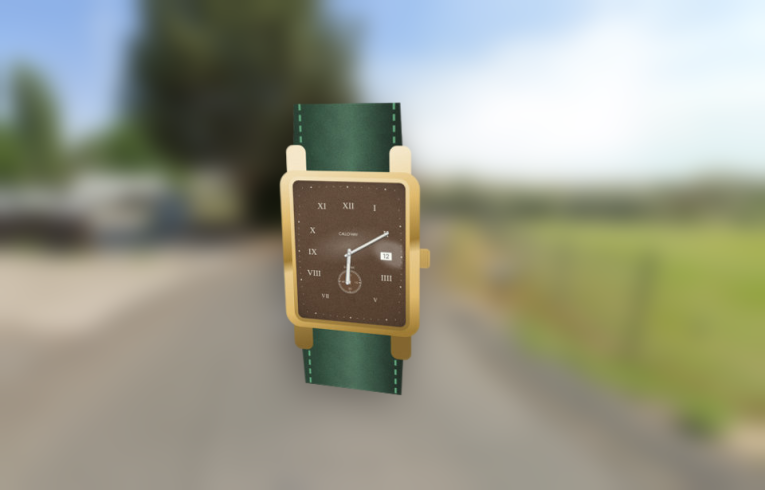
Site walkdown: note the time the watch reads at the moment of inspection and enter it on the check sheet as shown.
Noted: 6:10
